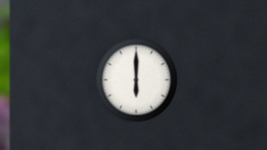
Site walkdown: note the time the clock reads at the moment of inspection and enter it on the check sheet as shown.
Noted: 6:00
